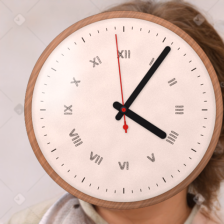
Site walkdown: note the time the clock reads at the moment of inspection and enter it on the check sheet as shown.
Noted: 4:05:59
